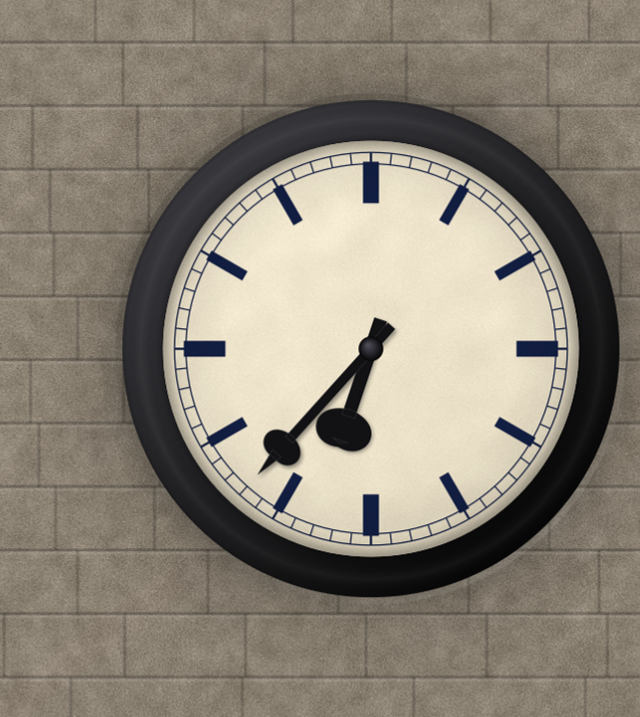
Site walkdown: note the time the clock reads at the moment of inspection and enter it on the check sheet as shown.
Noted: 6:37
